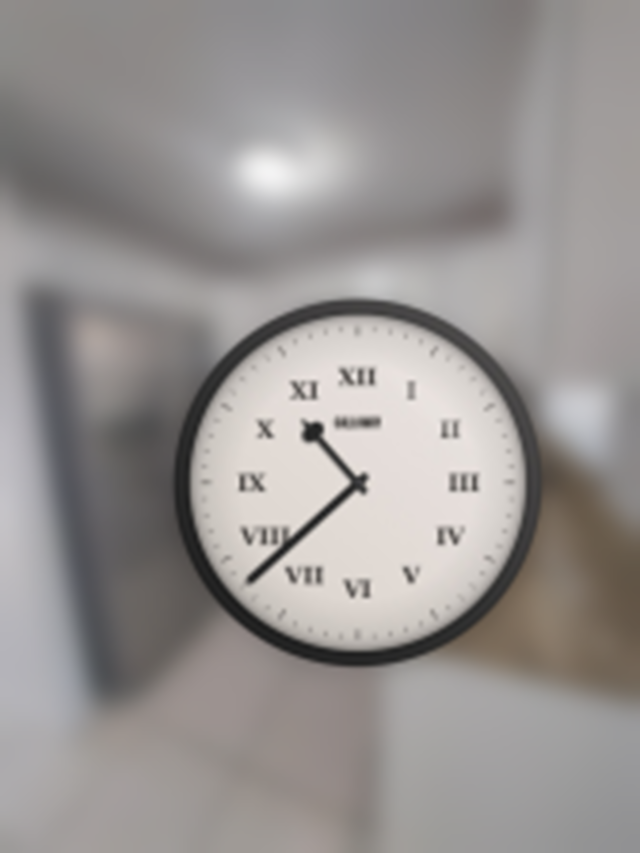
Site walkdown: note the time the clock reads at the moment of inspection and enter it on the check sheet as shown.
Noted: 10:38
